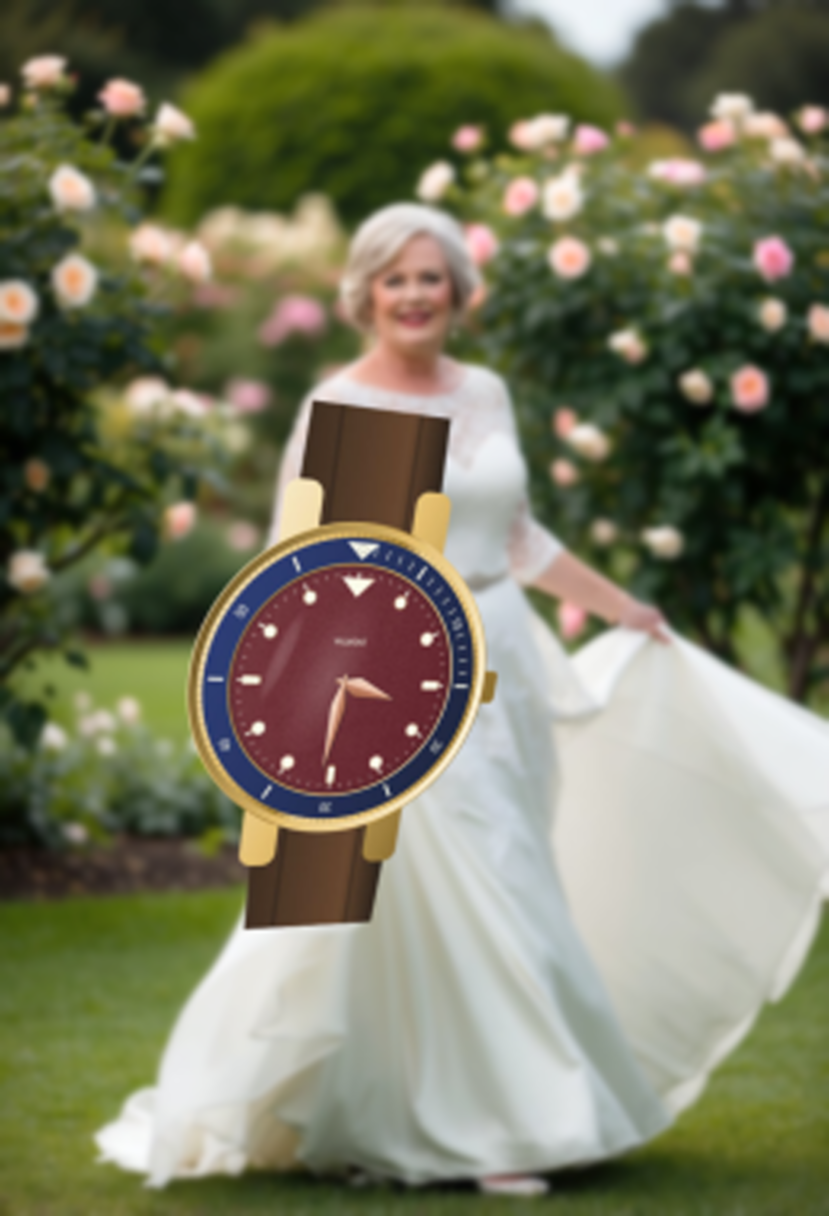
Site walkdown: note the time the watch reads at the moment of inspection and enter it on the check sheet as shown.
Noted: 3:31
